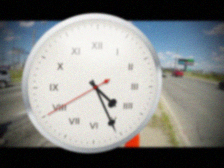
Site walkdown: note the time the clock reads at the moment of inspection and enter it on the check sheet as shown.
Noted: 4:25:40
